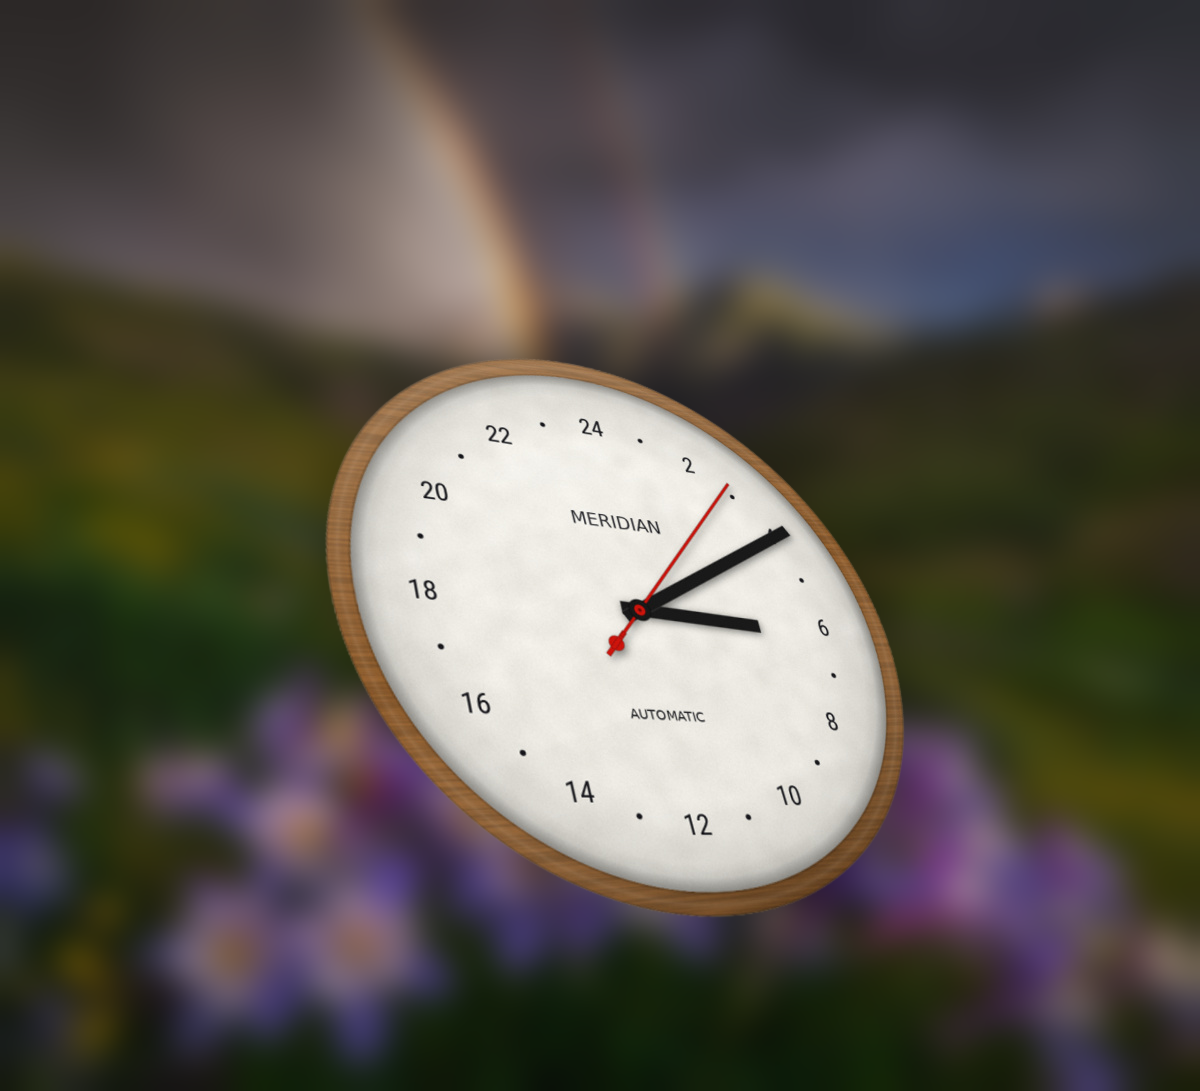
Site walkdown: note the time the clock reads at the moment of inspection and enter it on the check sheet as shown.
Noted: 6:10:07
